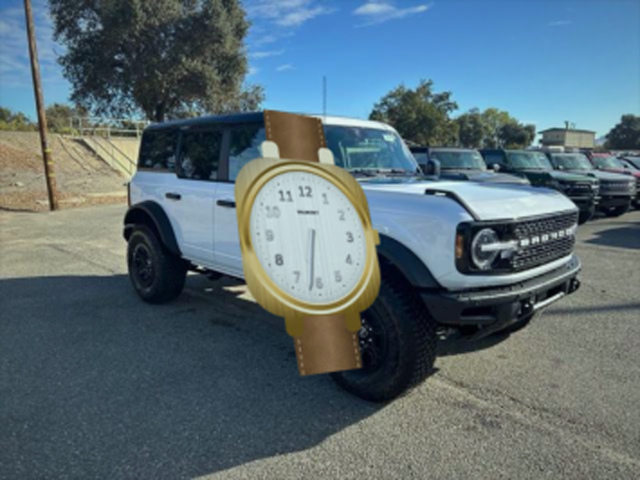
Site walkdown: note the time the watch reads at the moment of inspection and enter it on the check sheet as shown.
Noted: 6:32
